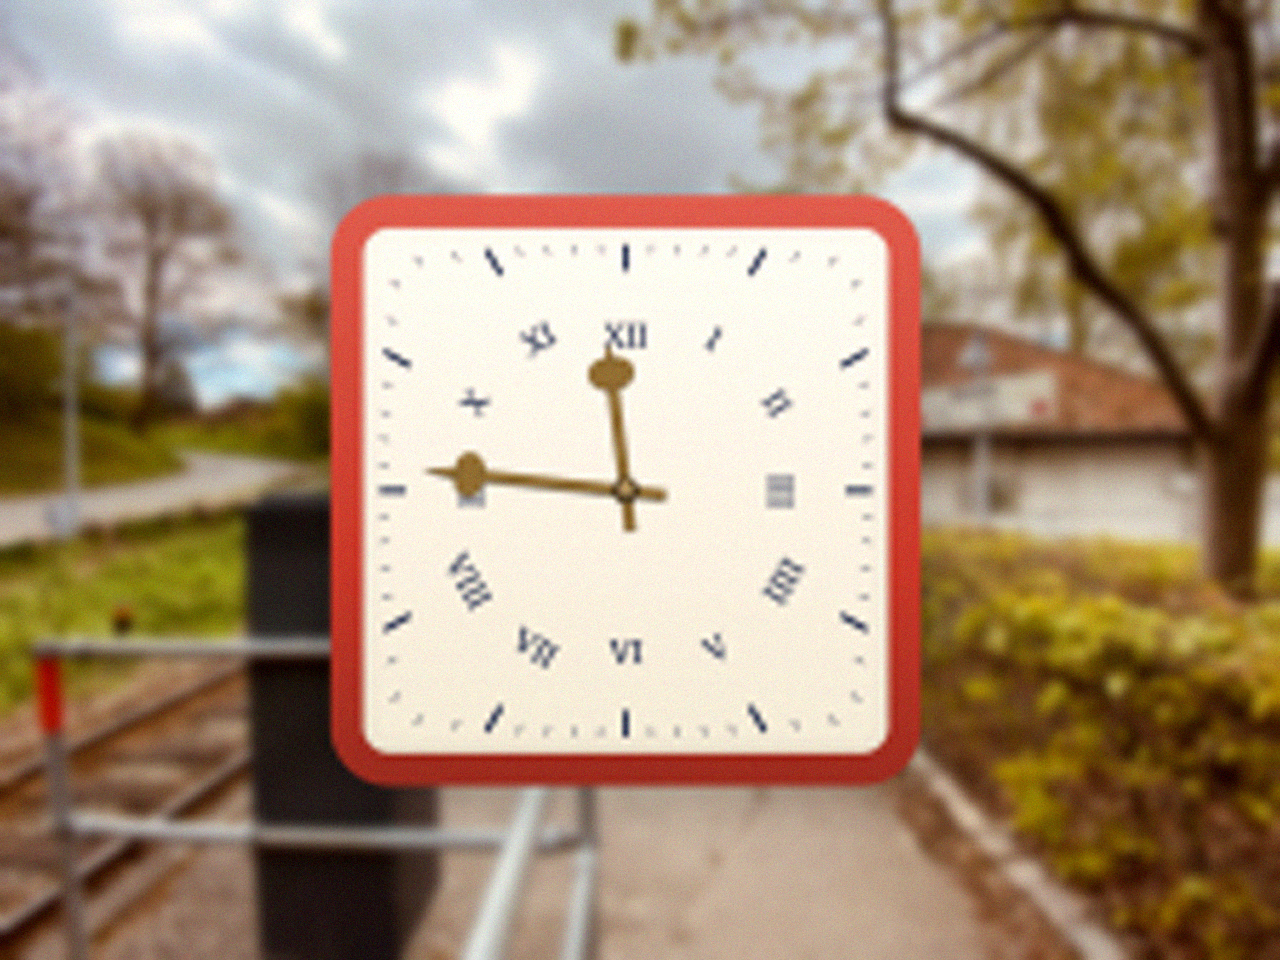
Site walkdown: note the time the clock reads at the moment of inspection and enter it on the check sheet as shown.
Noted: 11:46
